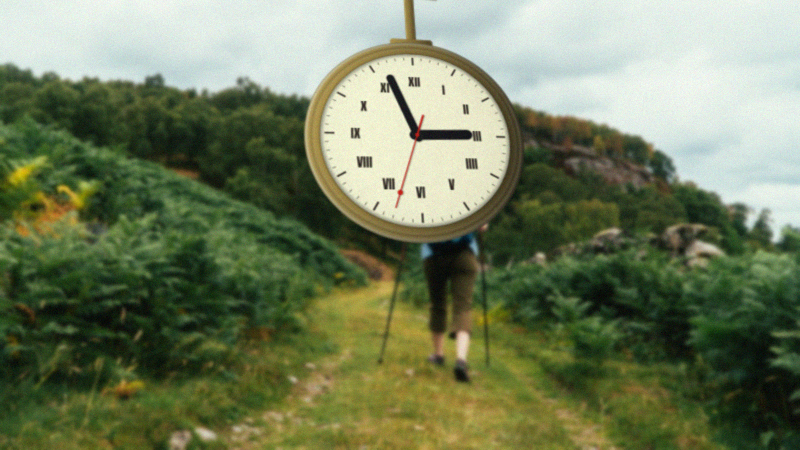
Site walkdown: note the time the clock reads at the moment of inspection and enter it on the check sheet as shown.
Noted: 2:56:33
